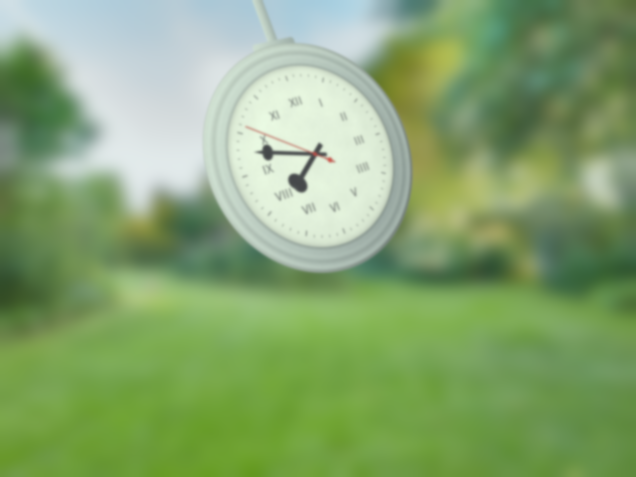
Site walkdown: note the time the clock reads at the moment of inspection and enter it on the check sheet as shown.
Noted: 7:47:51
